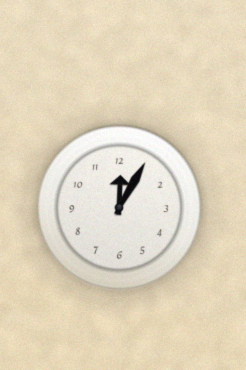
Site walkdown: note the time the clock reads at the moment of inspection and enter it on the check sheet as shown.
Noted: 12:05
